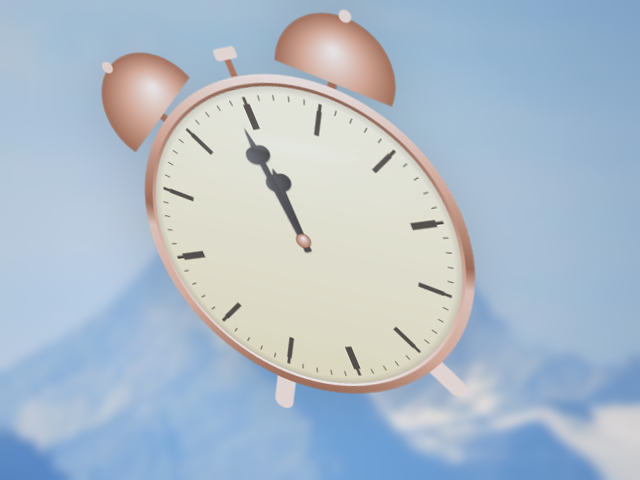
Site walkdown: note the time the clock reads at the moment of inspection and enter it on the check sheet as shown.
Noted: 11:59
